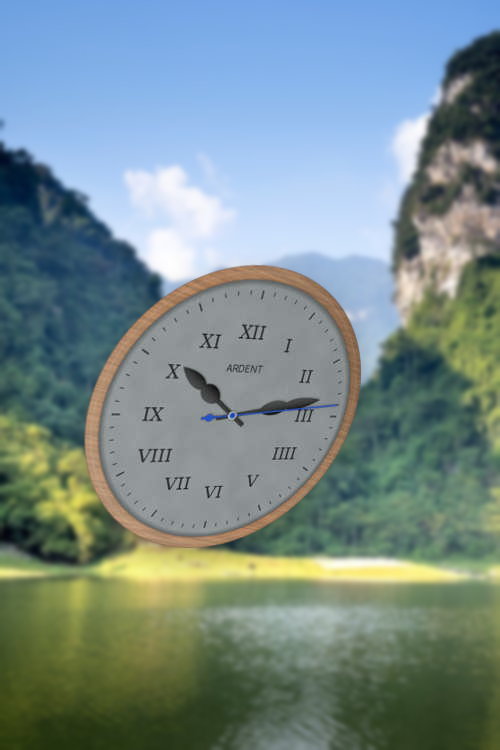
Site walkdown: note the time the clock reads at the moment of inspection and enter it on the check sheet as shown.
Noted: 10:13:14
